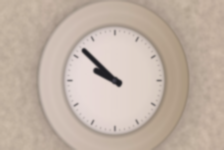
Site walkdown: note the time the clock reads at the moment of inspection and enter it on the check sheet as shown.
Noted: 9:52
